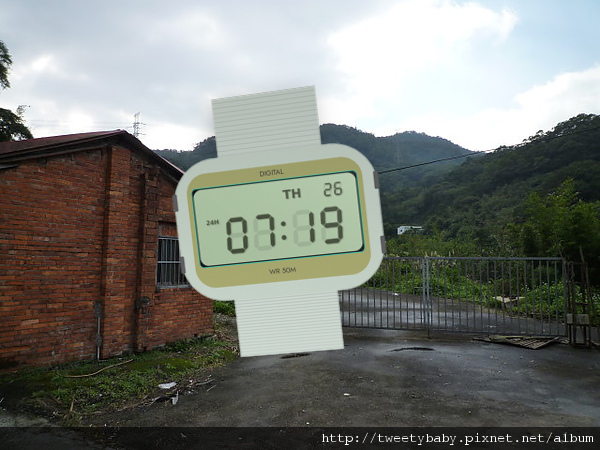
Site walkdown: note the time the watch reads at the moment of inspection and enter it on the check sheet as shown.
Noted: 7:19
